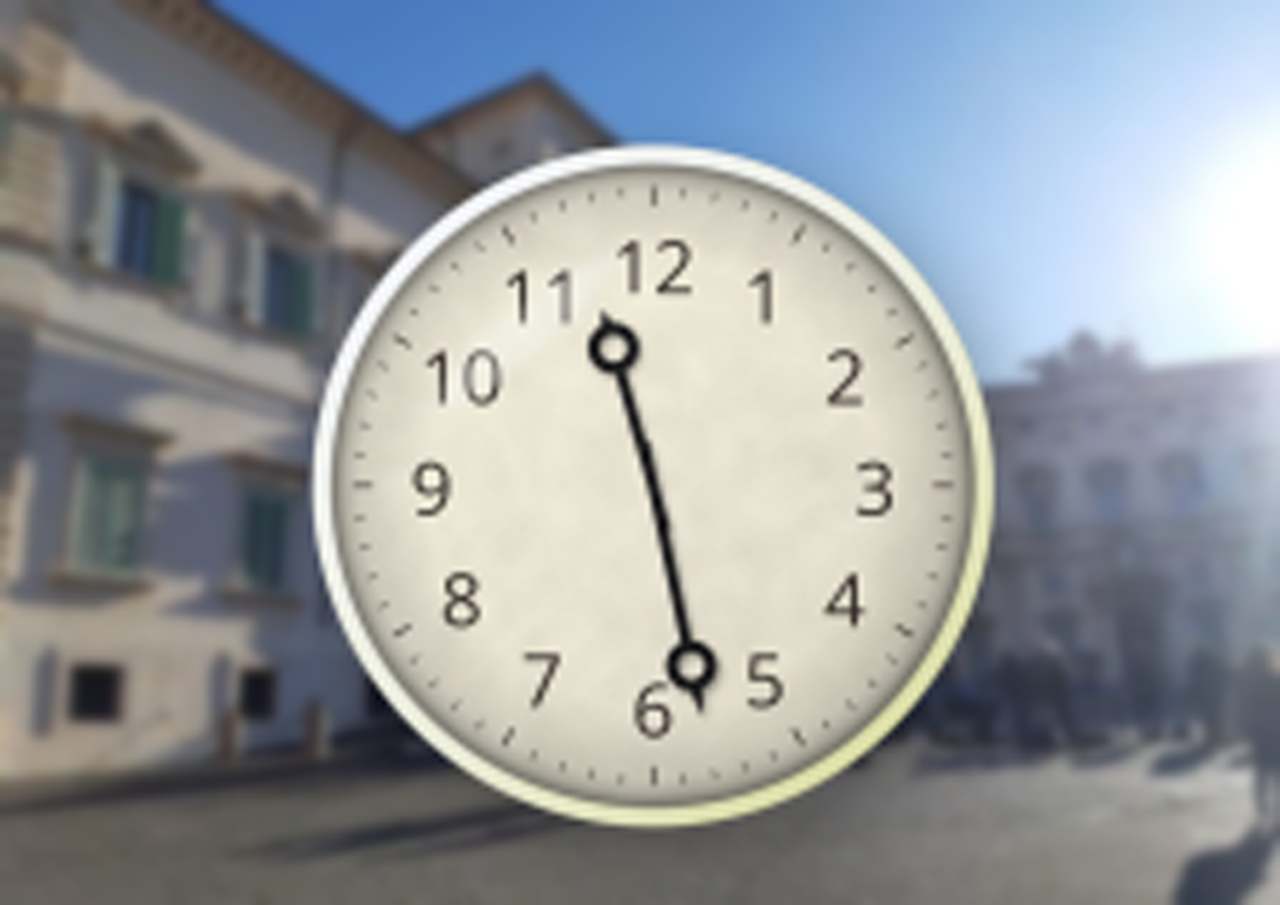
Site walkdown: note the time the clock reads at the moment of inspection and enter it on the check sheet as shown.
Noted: 11:28
